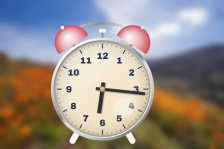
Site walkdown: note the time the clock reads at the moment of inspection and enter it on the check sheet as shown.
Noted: 6:16
